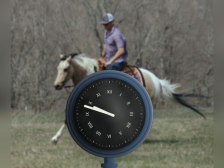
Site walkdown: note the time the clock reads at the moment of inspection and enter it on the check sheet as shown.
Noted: 9:48
